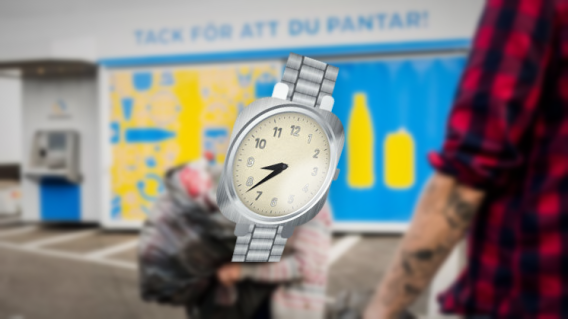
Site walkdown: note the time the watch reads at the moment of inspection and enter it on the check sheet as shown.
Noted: 8:38
